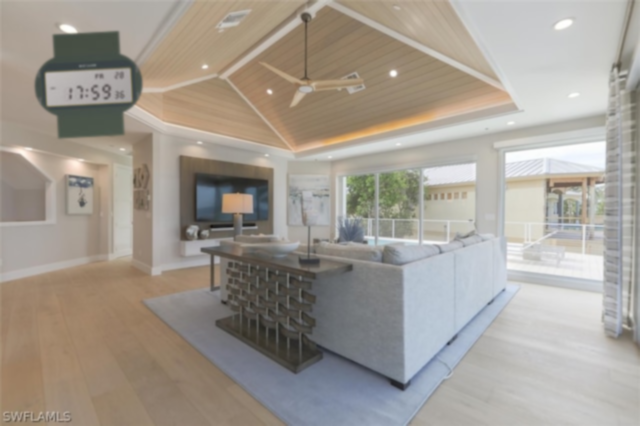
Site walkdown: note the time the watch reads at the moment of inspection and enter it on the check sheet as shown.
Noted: 17:59
